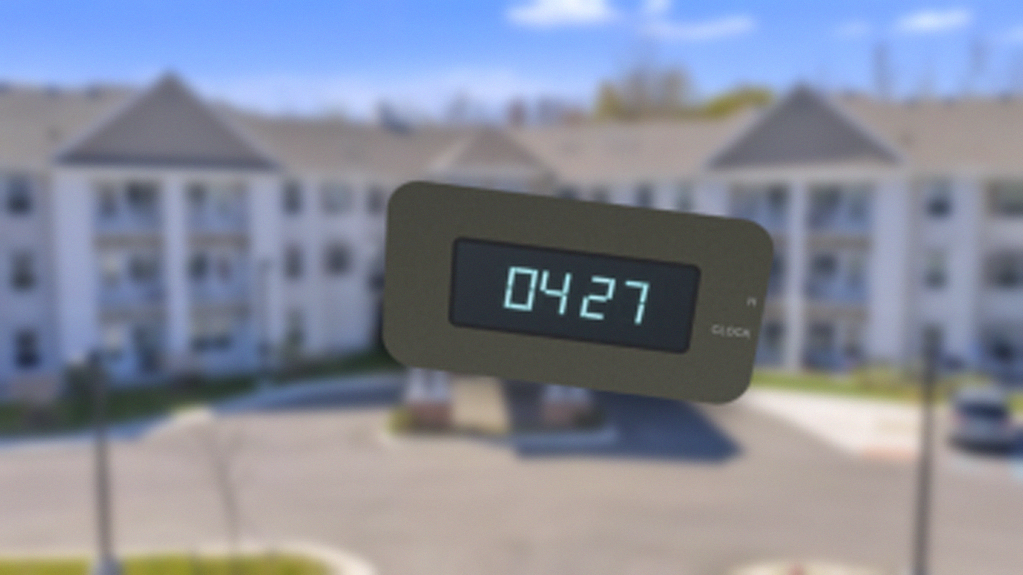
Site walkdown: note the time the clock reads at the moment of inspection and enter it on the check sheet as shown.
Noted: 4:27
